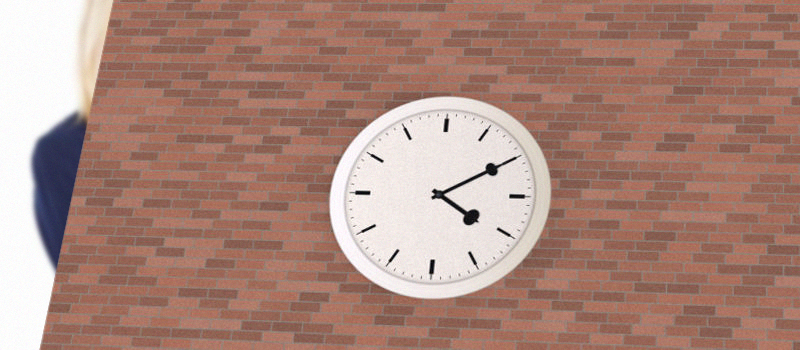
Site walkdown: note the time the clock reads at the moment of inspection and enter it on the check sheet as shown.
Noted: 4:10
